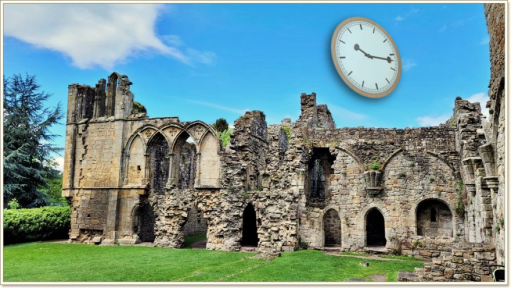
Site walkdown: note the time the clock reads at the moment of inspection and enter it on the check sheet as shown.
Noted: 10:17
